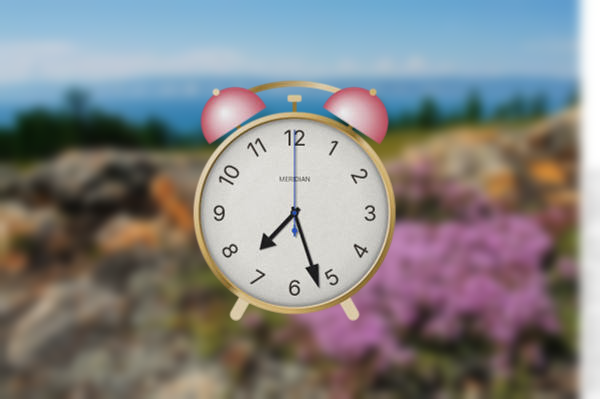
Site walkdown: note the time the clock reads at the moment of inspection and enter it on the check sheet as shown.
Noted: 7:27:00
